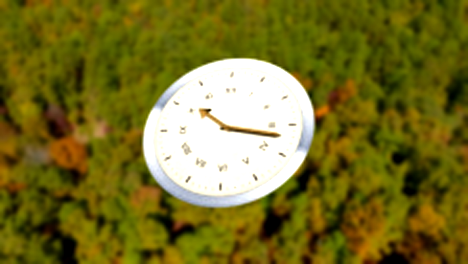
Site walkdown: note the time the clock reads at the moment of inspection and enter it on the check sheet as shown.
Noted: 10:17
